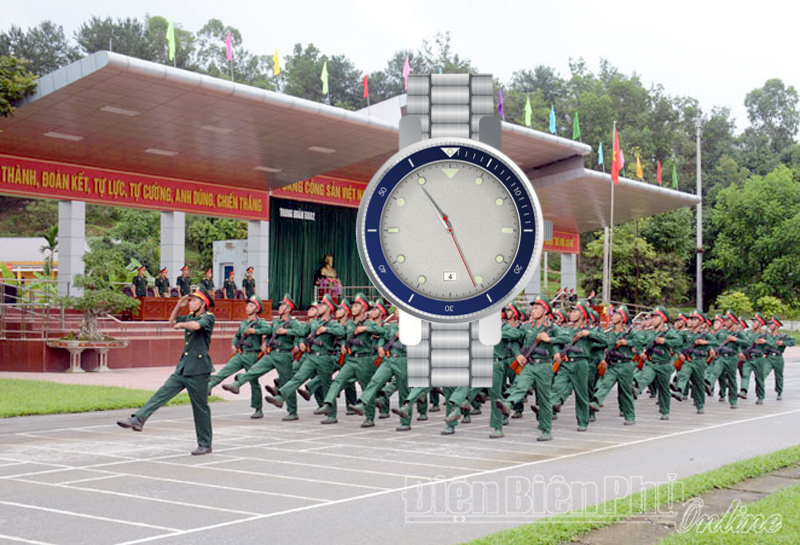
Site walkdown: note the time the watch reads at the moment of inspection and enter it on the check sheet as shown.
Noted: 10:54:26
